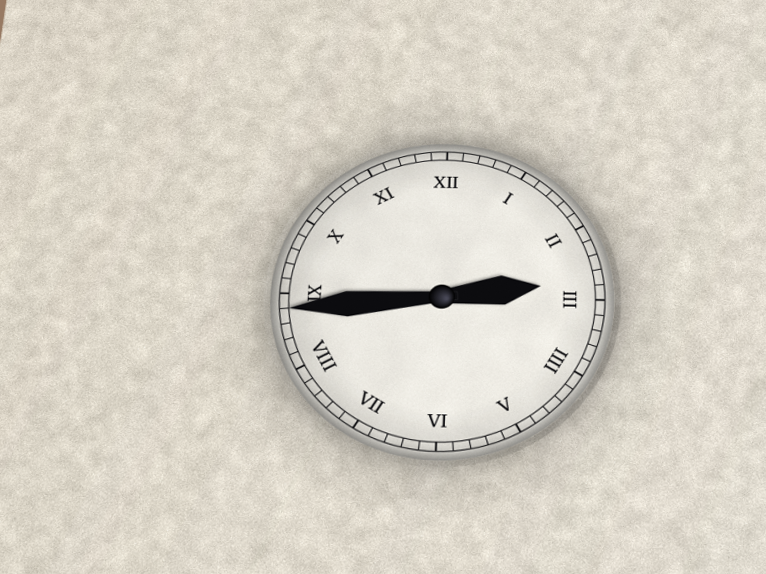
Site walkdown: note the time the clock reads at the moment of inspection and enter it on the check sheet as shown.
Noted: 2:44
